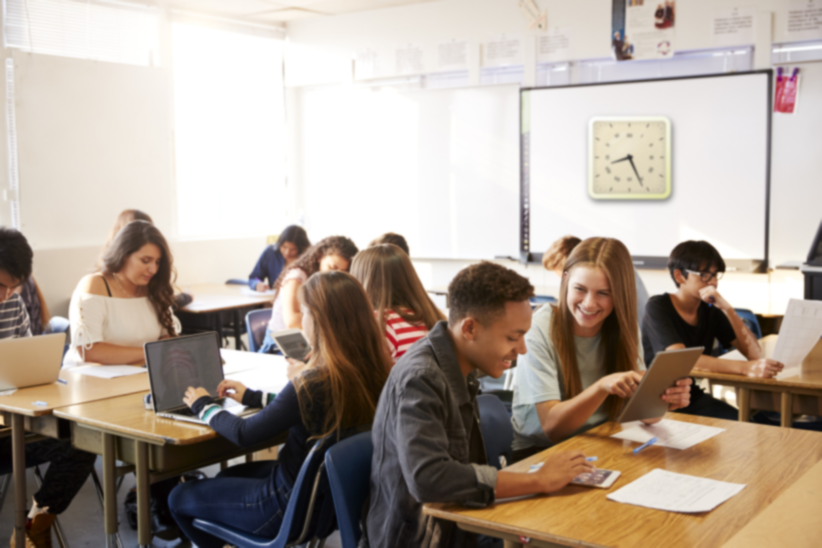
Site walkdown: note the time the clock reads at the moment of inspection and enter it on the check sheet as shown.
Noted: 8:26
